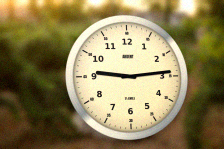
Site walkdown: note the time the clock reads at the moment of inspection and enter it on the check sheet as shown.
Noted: 9:14
